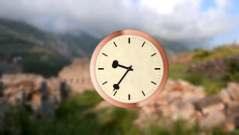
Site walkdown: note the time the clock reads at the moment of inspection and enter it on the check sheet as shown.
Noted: 9:36
